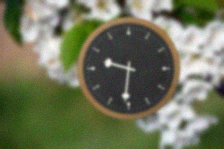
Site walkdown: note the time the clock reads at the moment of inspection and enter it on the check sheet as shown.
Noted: 9:31
